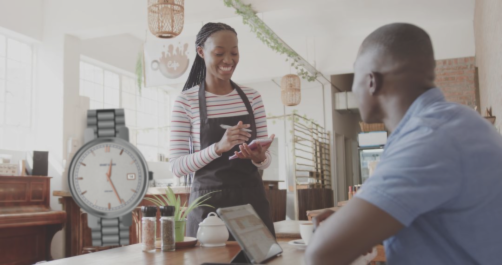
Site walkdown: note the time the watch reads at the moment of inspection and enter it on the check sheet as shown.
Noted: 12:26
